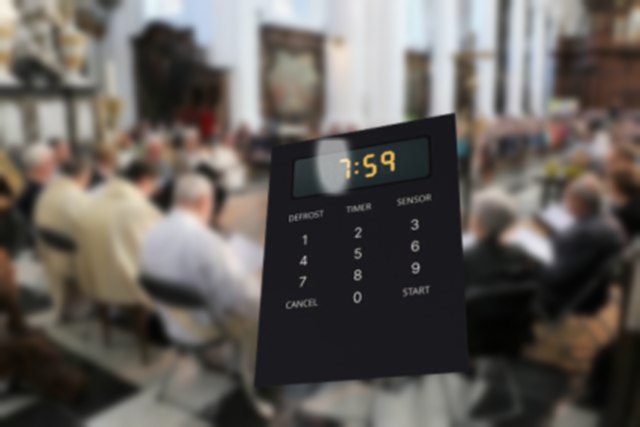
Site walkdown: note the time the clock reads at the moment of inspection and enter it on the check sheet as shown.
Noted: 7:59
